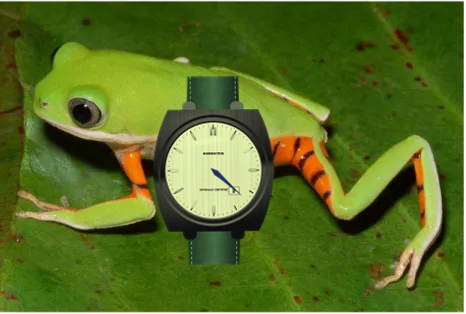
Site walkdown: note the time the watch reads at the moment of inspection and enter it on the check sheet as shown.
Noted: 4:22
